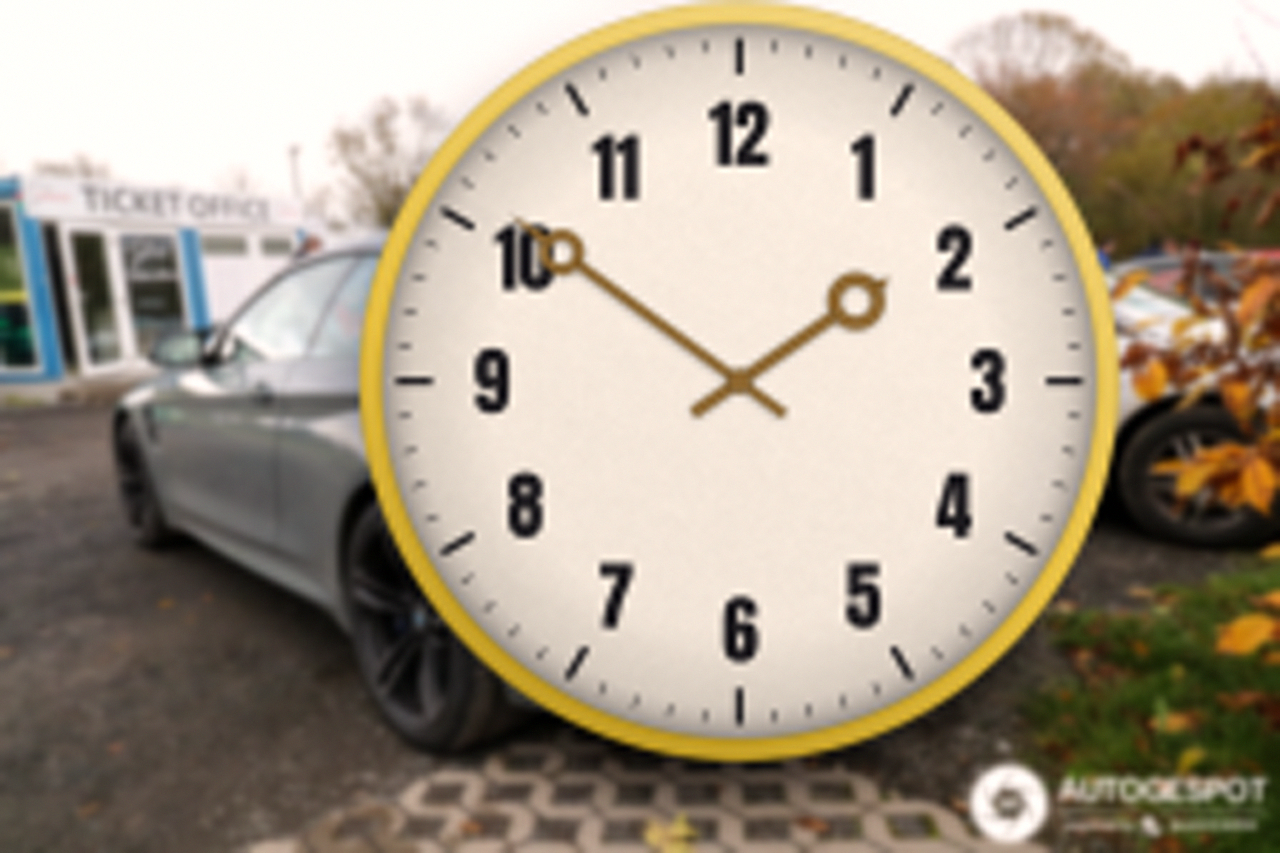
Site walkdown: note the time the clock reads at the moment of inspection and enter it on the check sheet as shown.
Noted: 1:51
